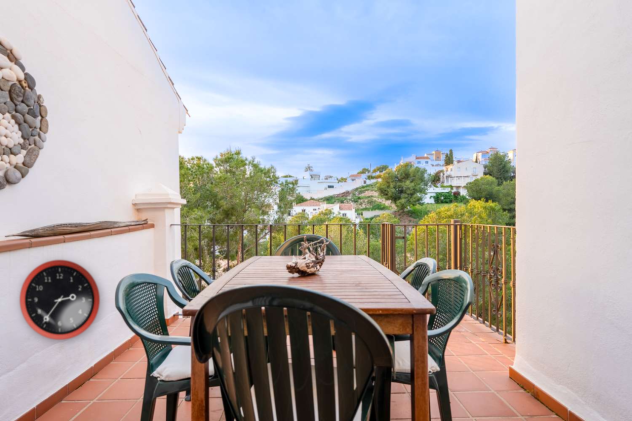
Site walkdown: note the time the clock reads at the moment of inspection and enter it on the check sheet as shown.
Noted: 2:36
